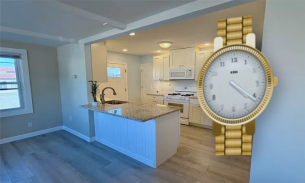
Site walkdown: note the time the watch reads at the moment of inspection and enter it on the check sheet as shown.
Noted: 4:21
